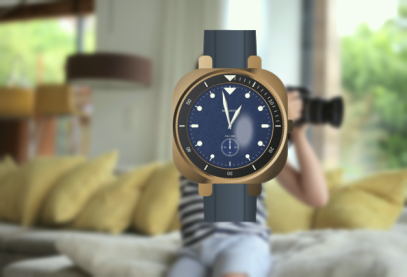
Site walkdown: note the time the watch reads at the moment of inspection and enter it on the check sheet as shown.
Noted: 12:58
